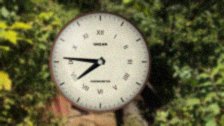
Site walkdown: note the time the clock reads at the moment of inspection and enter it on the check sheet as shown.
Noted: 7:46
